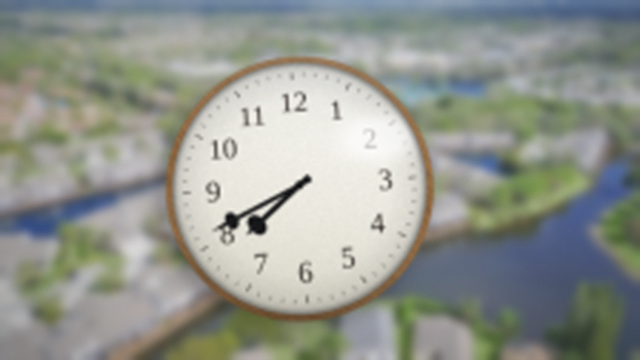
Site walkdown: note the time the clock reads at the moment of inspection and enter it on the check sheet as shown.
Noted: 7:41
